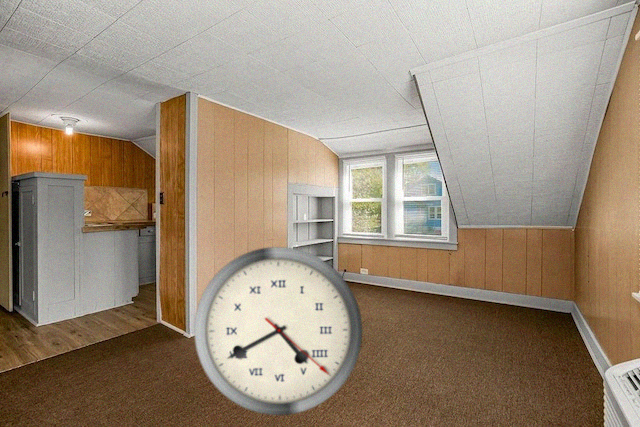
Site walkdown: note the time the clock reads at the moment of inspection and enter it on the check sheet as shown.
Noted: 4:40:22
